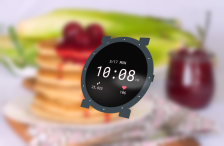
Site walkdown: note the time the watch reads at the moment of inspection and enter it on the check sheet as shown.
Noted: 10:08
